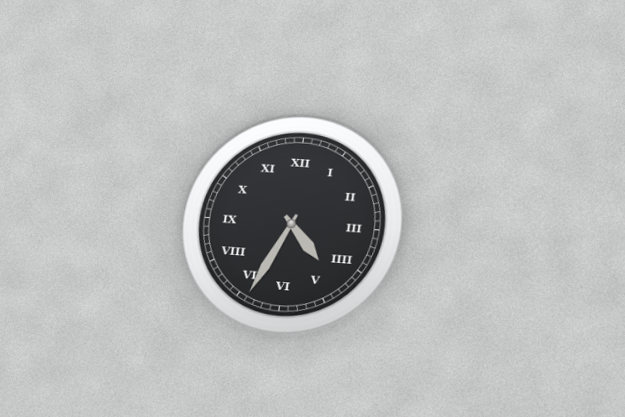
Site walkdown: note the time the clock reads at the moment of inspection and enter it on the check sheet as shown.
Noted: 4:34
